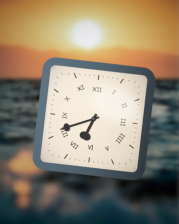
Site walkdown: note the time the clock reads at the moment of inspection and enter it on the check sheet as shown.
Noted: 6:41
